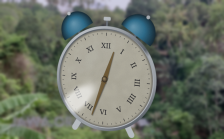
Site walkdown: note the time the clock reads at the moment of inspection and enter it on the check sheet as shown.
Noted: 12:33
